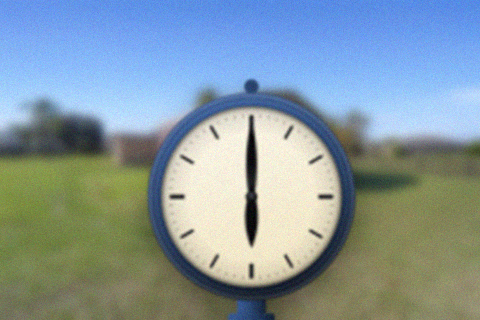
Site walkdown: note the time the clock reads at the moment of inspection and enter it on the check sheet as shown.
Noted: 6:00
